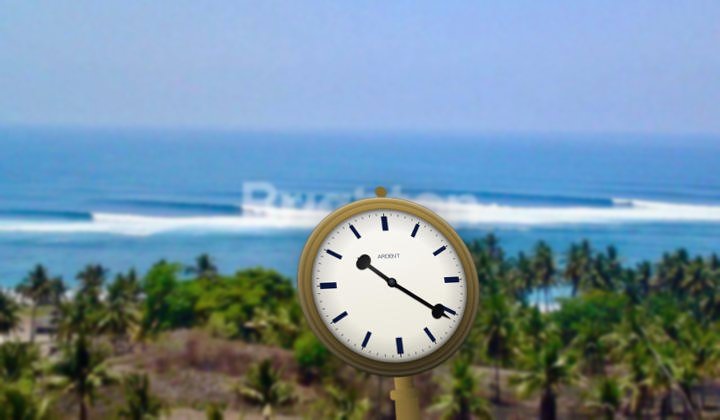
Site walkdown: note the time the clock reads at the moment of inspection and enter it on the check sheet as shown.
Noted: 10:21
